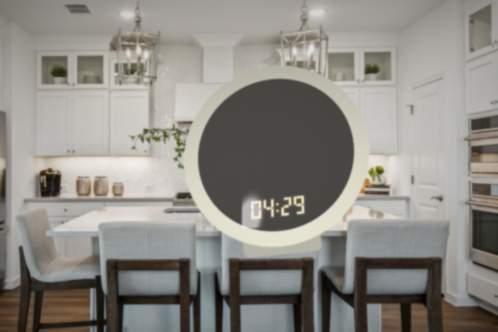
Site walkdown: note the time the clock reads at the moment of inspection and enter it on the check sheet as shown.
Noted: 4:29
